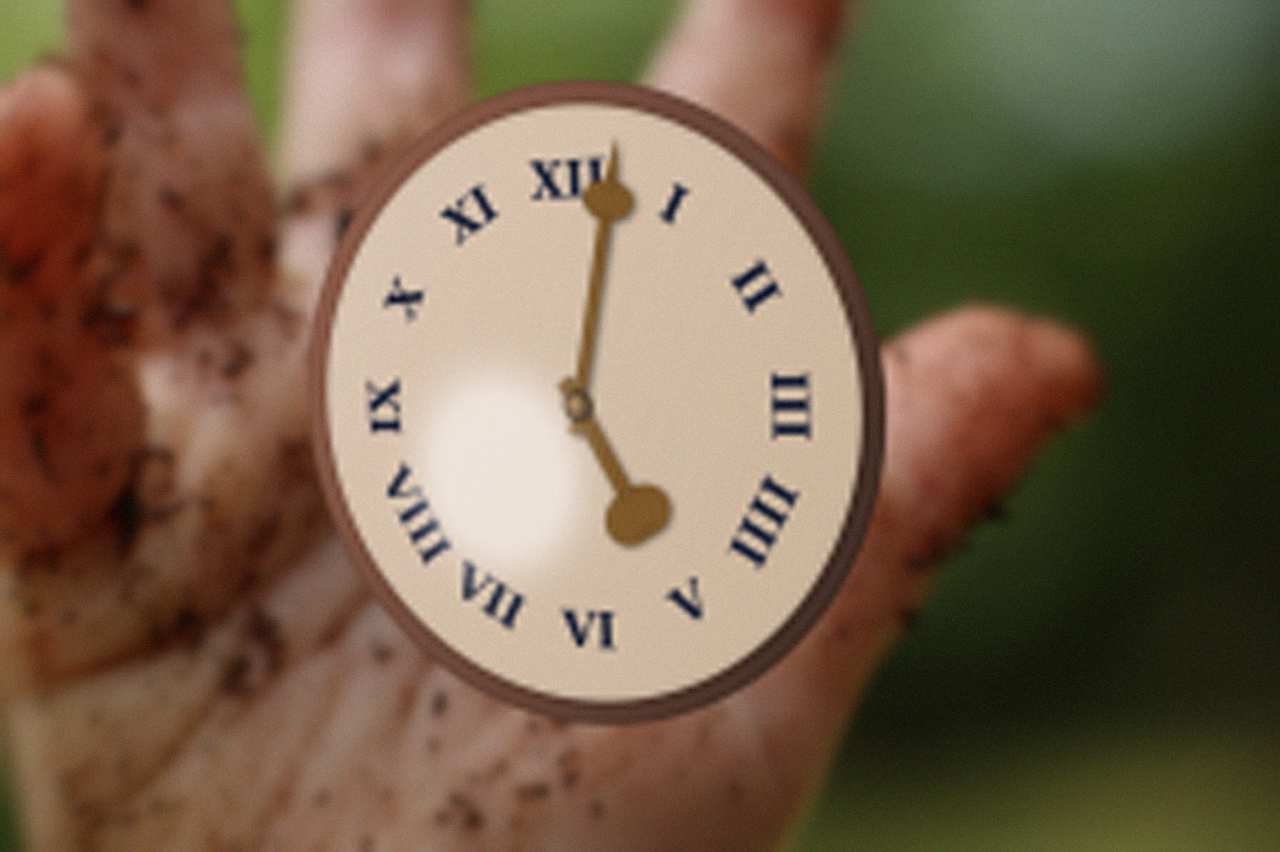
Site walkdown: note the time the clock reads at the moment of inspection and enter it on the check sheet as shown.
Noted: 5:02
